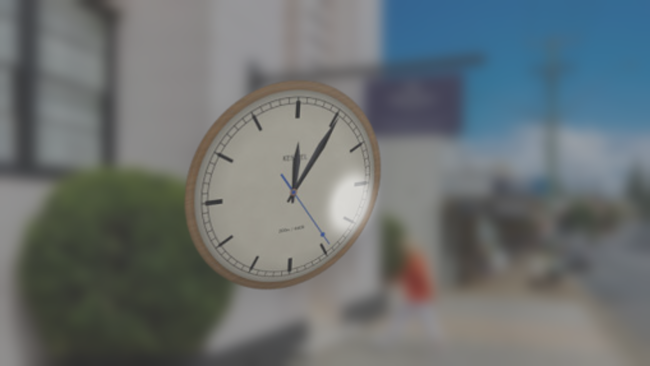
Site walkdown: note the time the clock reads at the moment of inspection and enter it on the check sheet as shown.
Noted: 12:05:24
